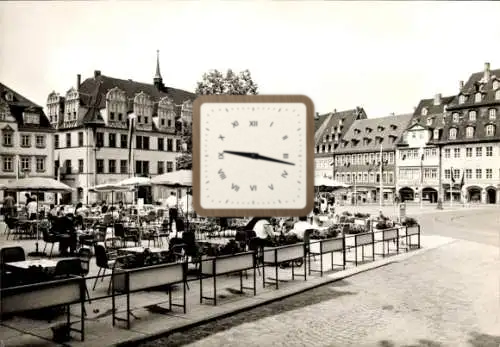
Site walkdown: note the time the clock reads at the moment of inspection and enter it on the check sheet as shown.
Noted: 9:17
